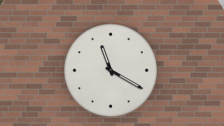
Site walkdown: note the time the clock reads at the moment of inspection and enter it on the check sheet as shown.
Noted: 11:20
